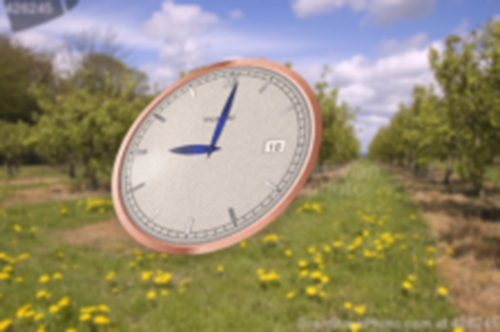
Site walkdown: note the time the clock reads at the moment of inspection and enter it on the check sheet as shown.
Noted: 9:01
